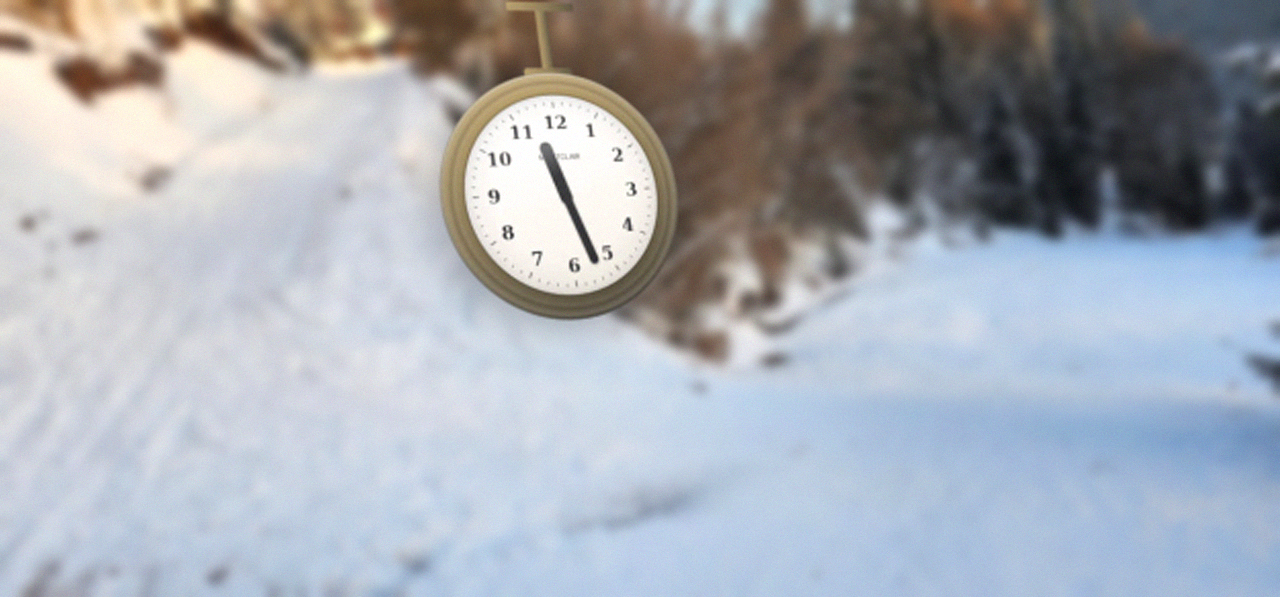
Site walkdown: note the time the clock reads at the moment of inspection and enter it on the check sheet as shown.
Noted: 11:27
